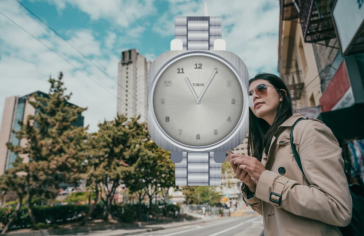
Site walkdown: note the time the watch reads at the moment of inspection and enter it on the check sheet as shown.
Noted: 11:05
